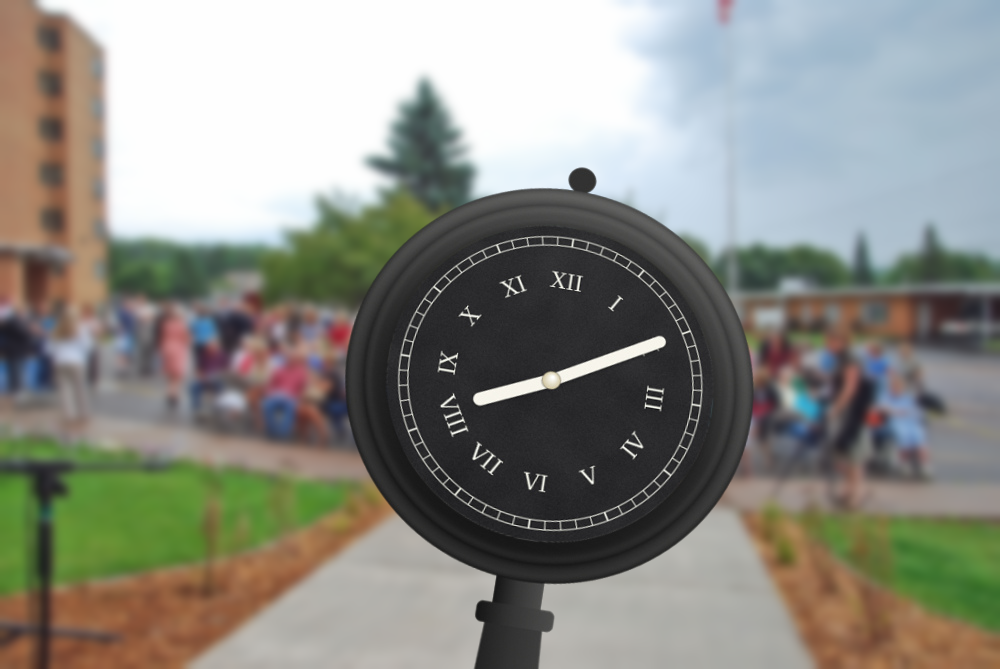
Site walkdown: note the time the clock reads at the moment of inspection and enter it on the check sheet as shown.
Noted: 8:10
